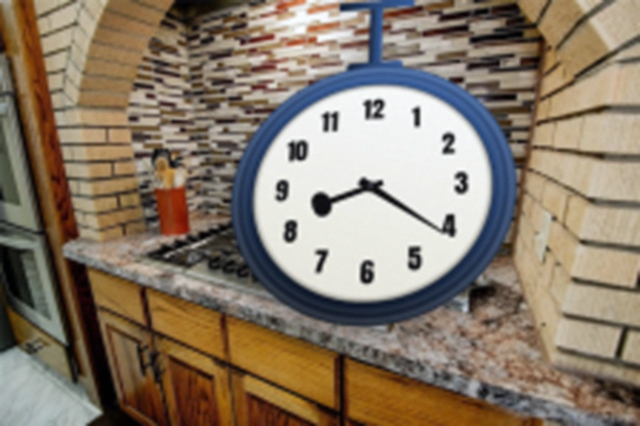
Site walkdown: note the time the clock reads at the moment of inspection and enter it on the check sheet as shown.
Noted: 8:21
